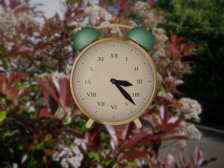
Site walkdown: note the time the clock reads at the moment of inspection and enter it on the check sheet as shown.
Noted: 3:23
